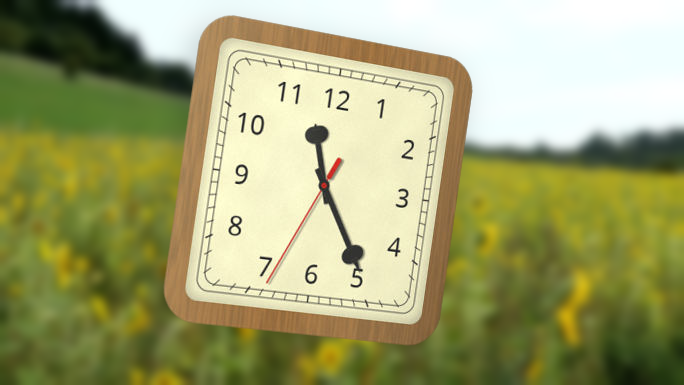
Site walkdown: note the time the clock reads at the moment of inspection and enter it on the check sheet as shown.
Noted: 11:24:34
